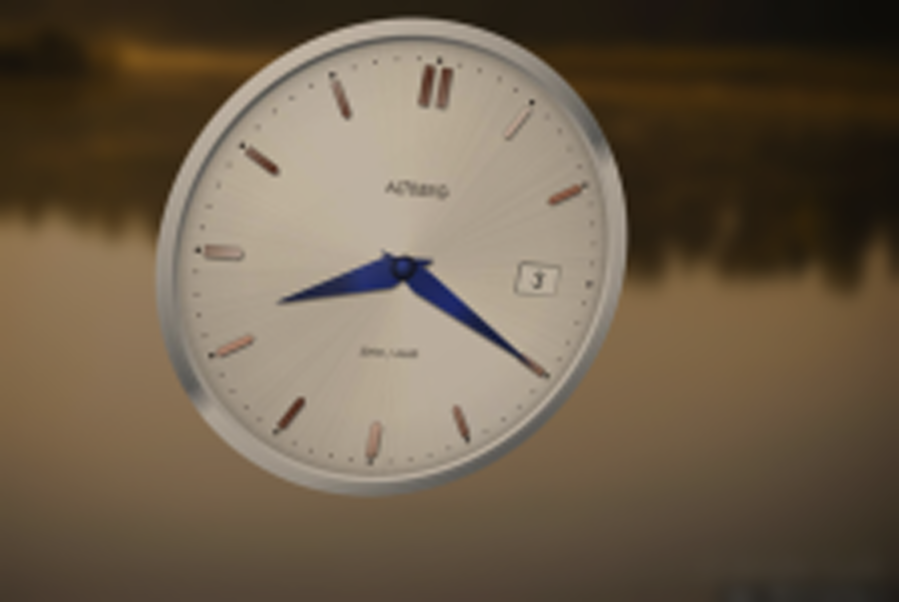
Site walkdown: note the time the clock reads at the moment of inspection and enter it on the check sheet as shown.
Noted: 8:20
